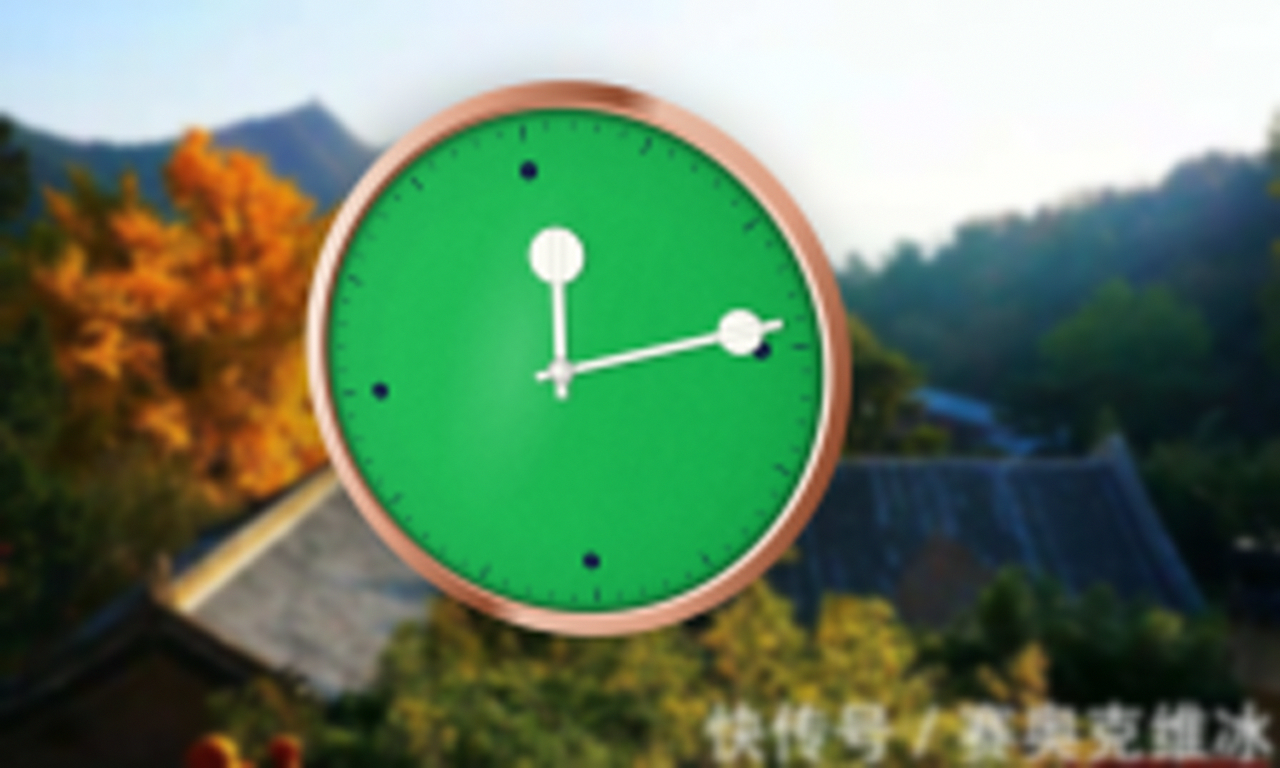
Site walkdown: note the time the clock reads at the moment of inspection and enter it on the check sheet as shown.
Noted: 12:14
